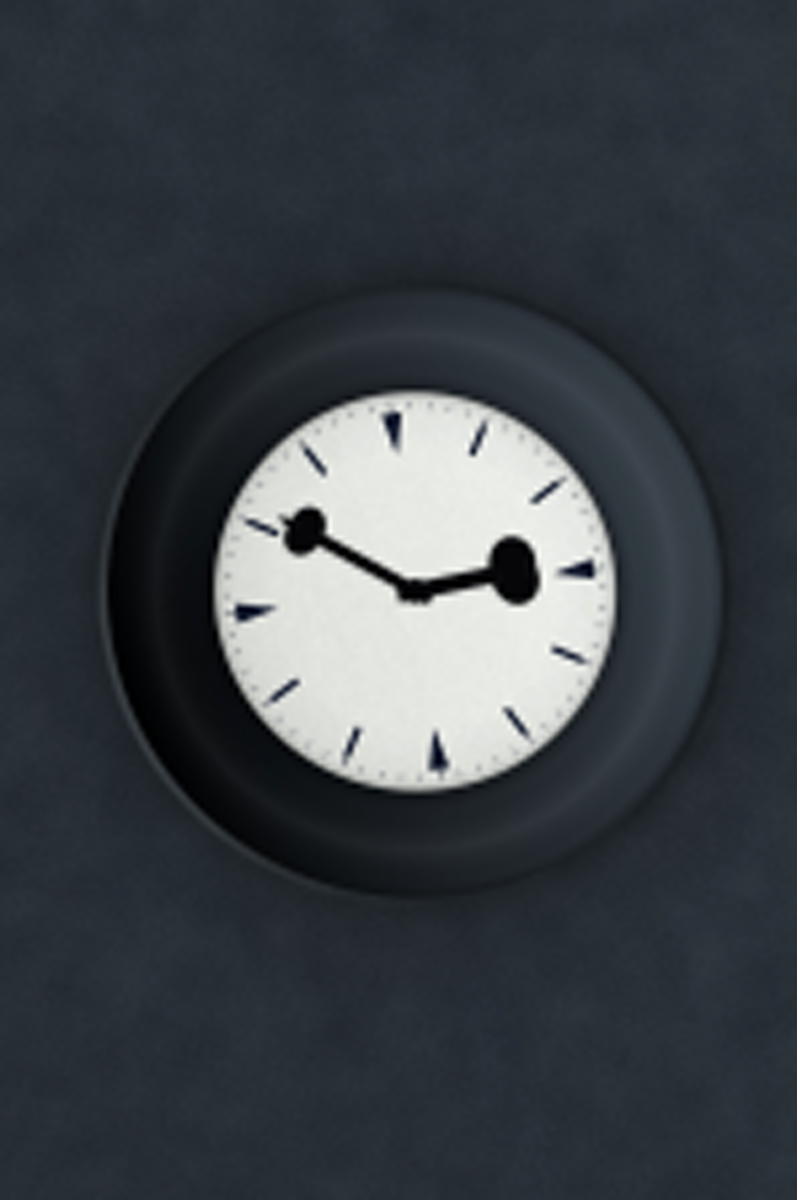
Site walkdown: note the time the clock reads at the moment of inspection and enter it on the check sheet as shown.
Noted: 2:51
